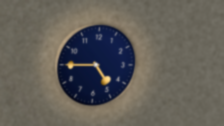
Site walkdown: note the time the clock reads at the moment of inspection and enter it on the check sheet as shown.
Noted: 4:45
